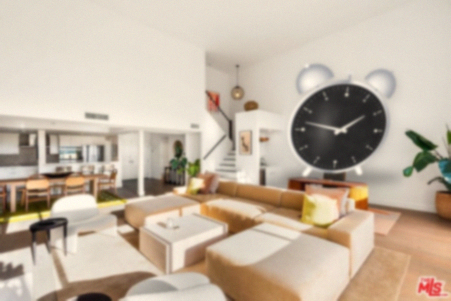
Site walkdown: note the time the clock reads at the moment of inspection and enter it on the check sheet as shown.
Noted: 1:47
